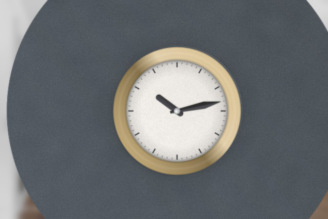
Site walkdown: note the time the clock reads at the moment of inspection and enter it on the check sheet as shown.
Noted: 10:13
